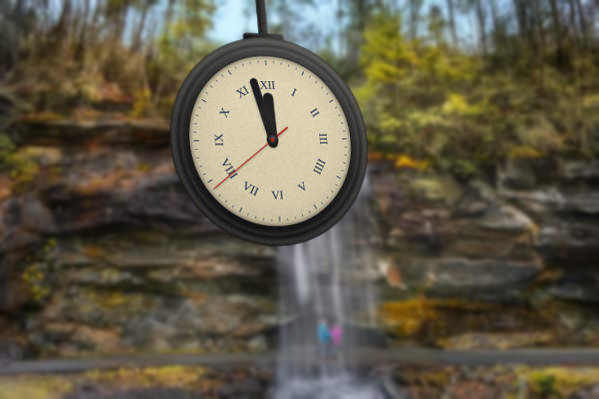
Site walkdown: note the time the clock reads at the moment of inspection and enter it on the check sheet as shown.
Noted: 11:57:39
